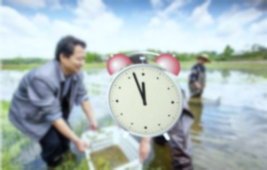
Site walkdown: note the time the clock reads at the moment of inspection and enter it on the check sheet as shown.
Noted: 11:57
